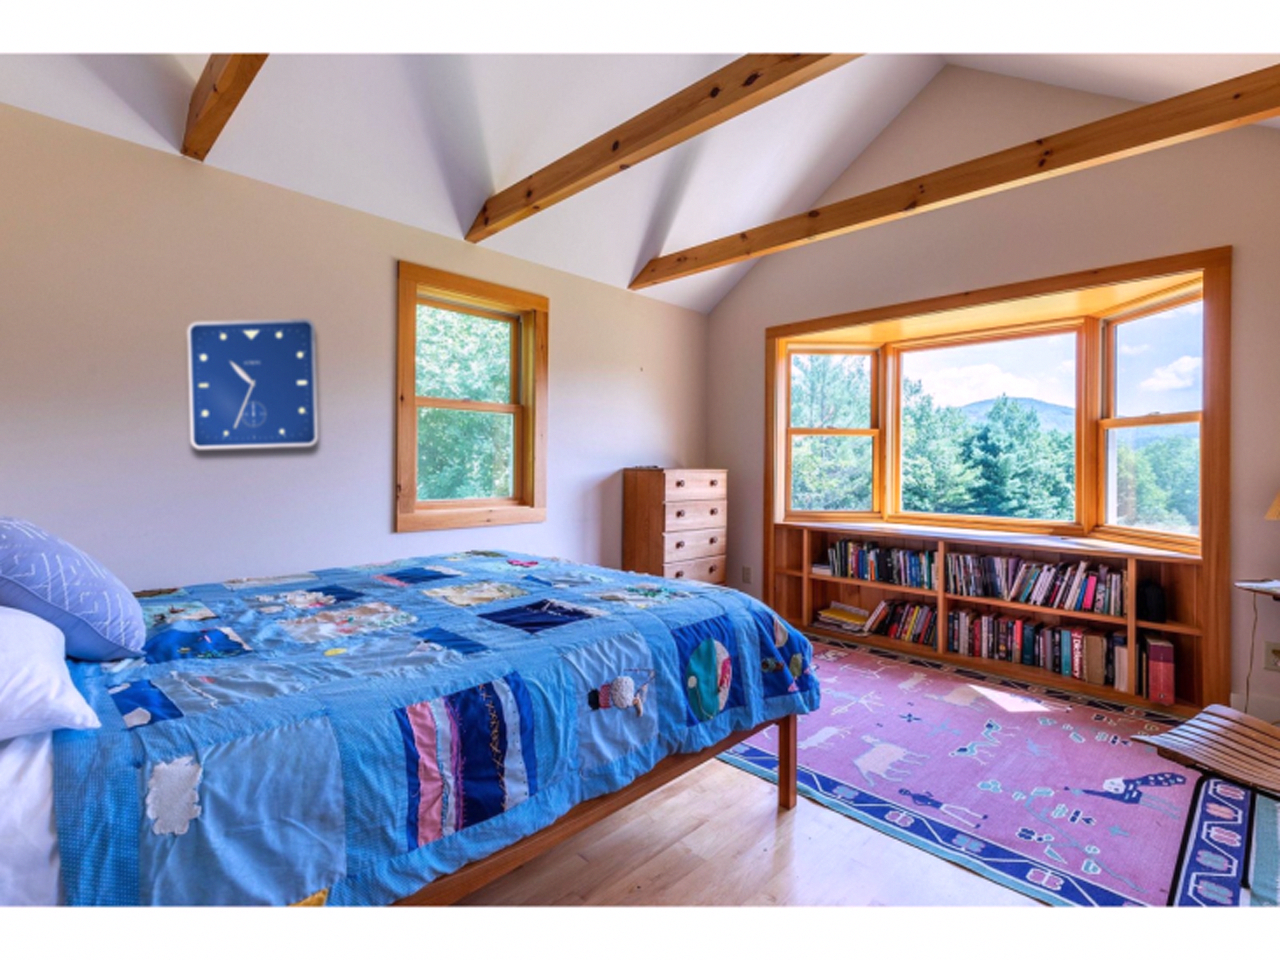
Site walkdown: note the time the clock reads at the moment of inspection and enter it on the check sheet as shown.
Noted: 10:34
